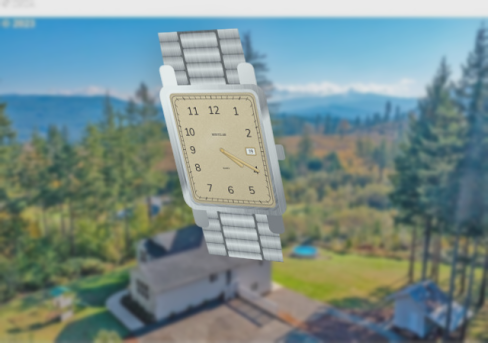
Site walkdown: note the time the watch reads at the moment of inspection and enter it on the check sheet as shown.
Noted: 4:20
